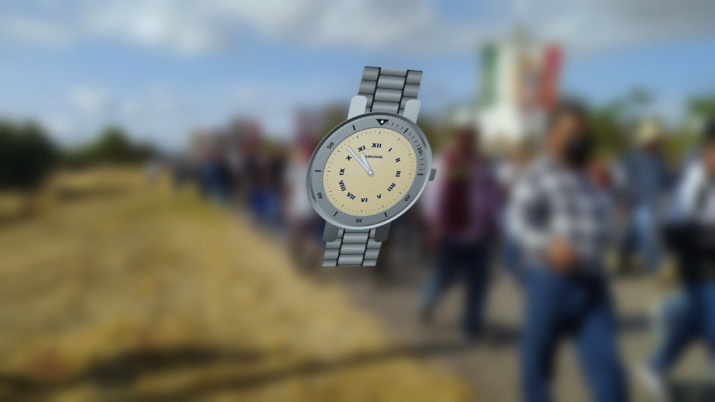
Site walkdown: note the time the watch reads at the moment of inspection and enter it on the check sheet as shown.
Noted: 10:52
